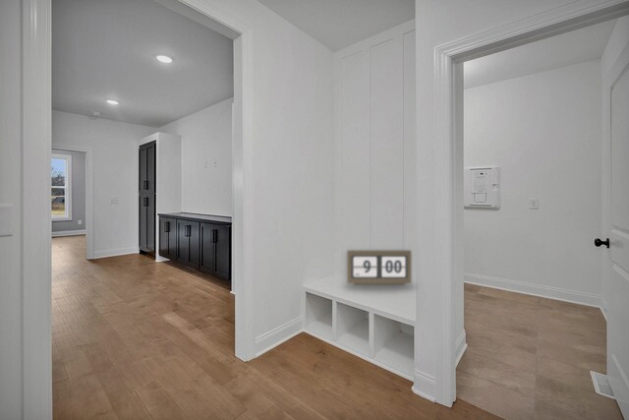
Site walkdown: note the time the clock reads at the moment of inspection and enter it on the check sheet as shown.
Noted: 9:00
